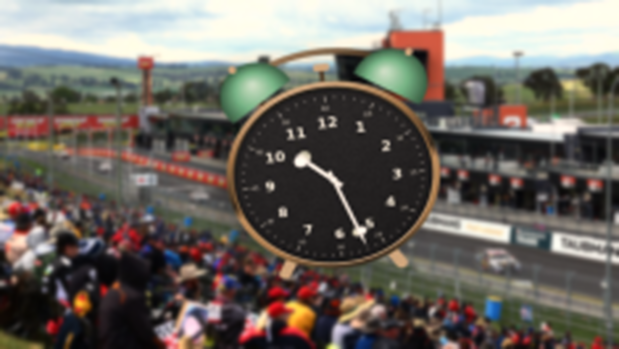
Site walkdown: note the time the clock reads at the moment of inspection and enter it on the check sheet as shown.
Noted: 10:27
